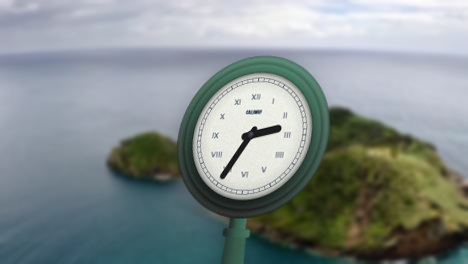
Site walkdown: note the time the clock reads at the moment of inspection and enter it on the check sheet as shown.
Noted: 2:35
